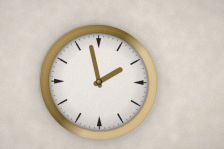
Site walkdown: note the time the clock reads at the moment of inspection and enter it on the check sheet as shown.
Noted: 1:58
